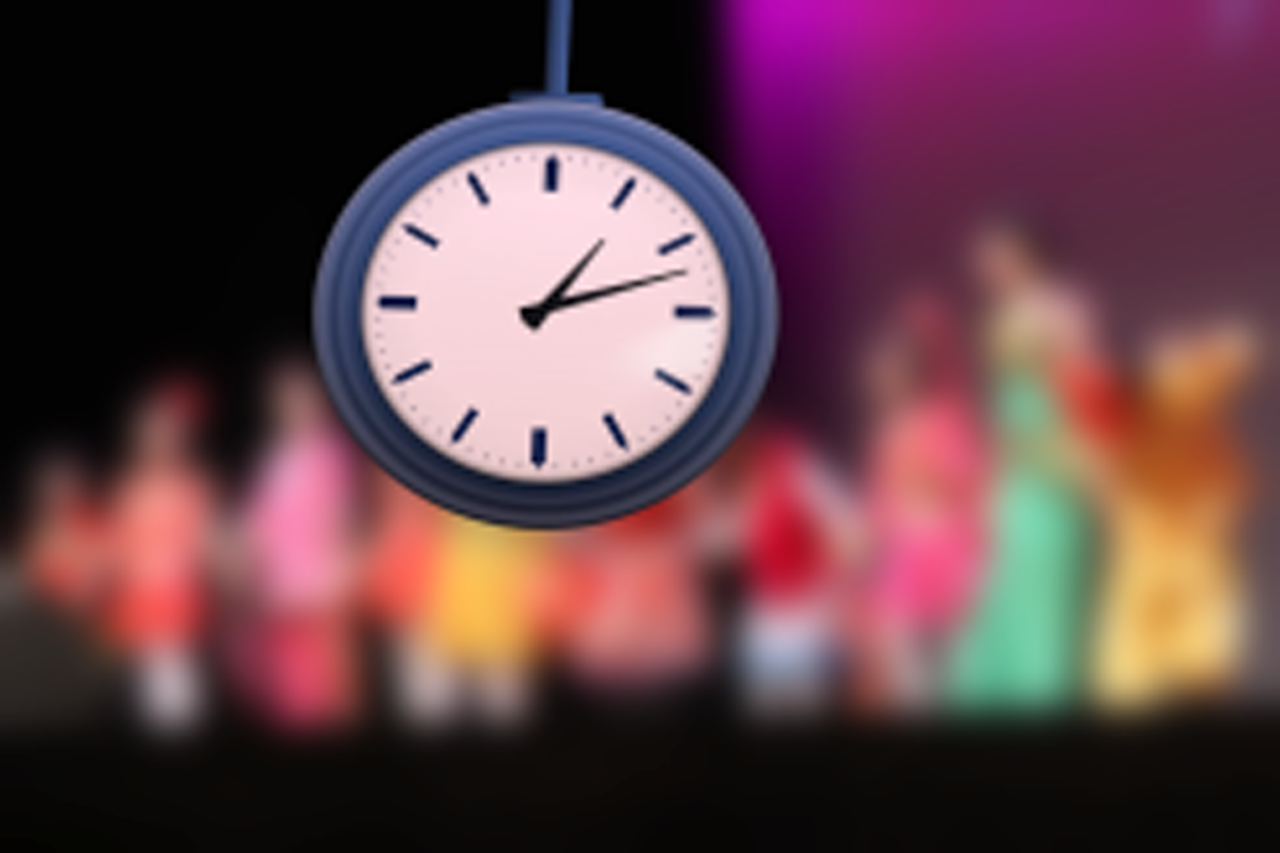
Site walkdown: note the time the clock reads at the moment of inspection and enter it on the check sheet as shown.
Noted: 1:12
